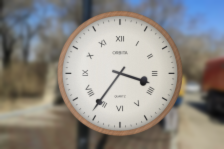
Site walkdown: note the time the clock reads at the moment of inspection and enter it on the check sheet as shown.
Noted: 3:36
